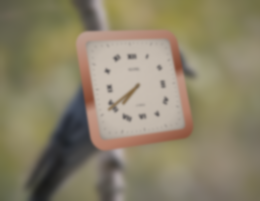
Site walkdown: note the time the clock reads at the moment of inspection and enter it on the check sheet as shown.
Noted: 7:40
